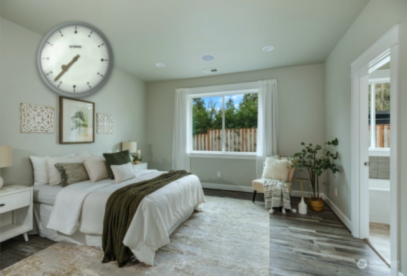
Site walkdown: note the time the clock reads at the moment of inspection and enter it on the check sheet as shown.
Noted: 7:37
